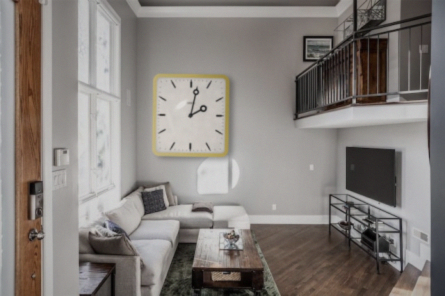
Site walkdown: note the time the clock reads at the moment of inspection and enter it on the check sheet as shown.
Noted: 2:02
